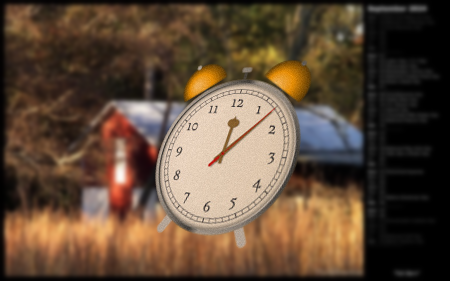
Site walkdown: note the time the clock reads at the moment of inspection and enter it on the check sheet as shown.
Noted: 12:07:07
